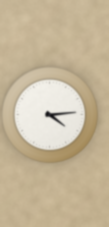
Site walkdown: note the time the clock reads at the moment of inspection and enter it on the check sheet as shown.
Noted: 4:14
